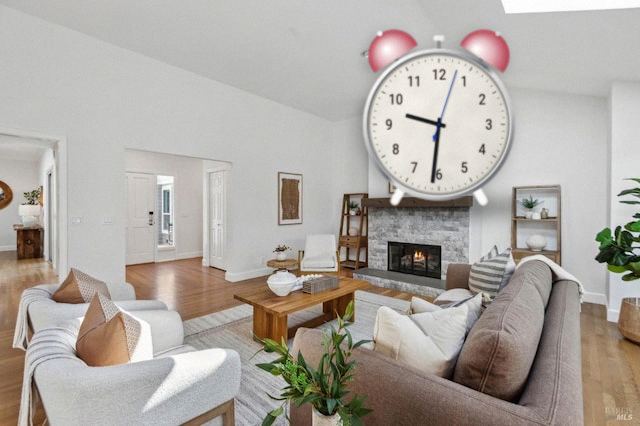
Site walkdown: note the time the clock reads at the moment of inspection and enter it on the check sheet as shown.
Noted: 9:31:03
